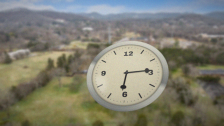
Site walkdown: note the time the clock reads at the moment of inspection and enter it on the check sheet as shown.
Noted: 6:14
